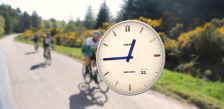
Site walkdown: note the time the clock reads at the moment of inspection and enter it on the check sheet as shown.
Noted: 12:45
